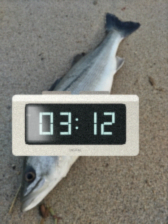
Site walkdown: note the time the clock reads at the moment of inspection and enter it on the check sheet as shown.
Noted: 3:12
